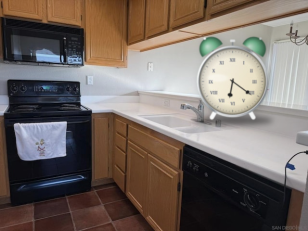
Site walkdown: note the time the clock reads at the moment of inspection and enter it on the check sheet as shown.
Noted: 6:21
